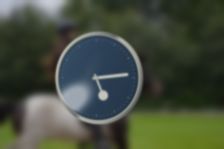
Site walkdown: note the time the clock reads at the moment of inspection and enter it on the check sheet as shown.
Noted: 5:14
